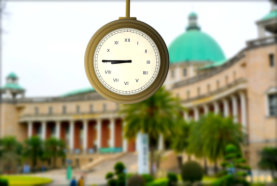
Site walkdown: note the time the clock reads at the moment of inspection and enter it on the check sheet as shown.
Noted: 8:45
